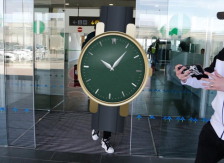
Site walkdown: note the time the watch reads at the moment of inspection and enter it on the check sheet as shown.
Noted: 10:06
